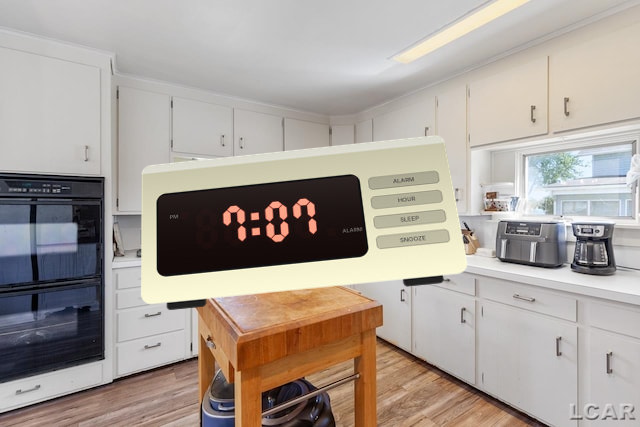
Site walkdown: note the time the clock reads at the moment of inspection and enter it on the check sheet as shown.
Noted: 7:07
